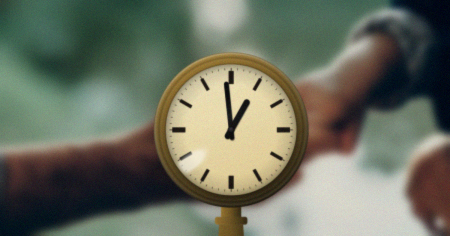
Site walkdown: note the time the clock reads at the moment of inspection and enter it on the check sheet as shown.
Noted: 12:59
